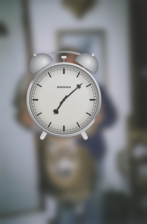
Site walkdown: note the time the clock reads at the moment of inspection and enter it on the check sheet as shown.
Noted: 7:08
